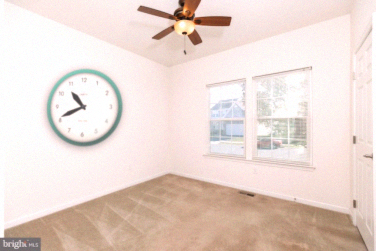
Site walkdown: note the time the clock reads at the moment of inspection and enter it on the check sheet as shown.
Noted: 10:41
